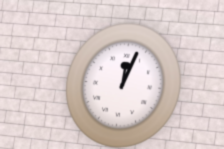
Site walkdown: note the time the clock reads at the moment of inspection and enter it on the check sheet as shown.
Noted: 12:03
